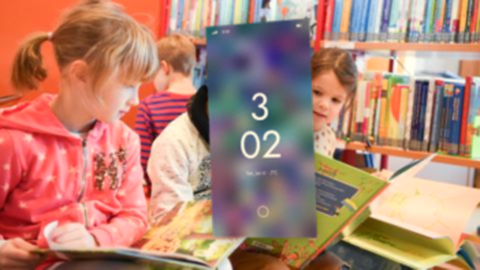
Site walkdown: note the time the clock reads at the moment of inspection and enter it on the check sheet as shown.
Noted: 3:02
